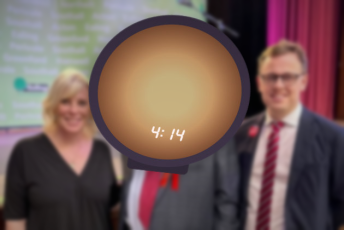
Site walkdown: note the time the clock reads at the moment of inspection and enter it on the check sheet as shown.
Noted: 4:14
